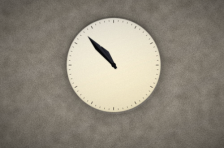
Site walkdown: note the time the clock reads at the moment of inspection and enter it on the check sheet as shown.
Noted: 10:53
